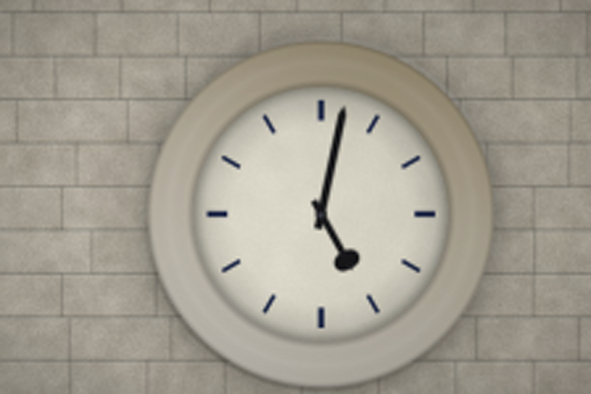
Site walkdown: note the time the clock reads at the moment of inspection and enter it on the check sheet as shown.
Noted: 5:02
